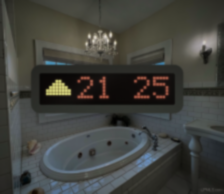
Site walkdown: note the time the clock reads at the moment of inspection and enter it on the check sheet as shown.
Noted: 21:25
